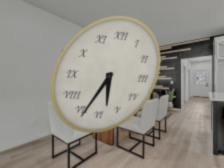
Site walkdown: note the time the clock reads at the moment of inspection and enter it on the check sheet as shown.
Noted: 5:34
